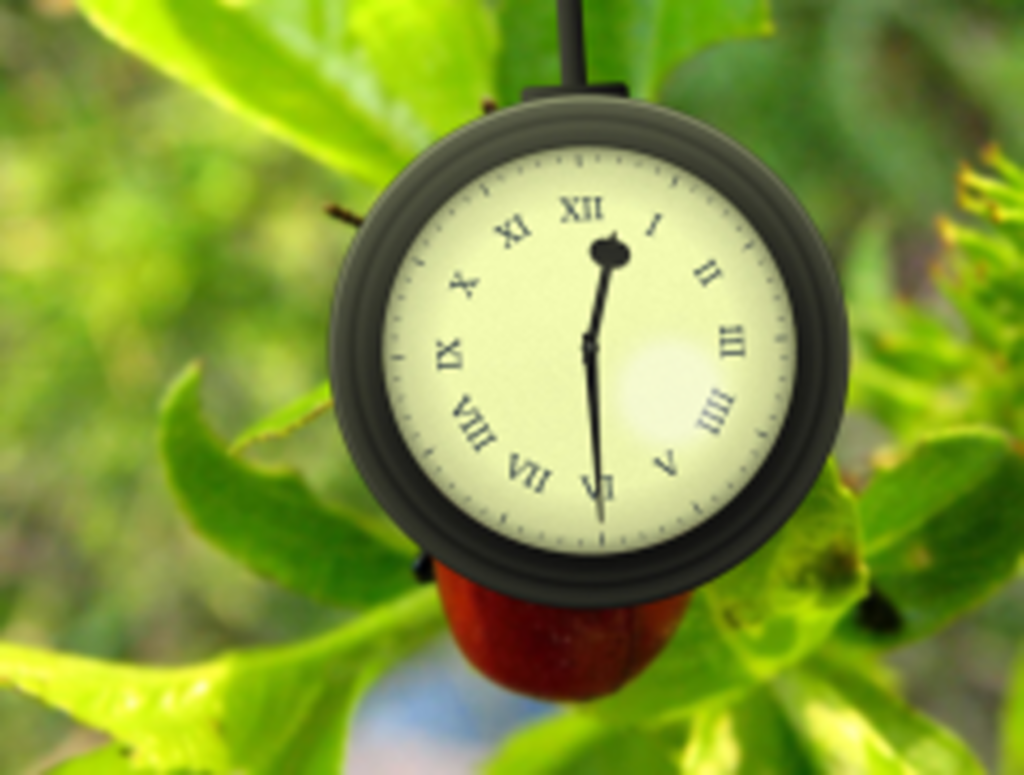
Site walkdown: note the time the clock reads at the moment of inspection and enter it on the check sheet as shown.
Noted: 12:30
